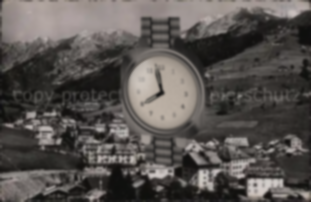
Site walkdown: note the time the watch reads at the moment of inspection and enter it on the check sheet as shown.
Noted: 7:58
